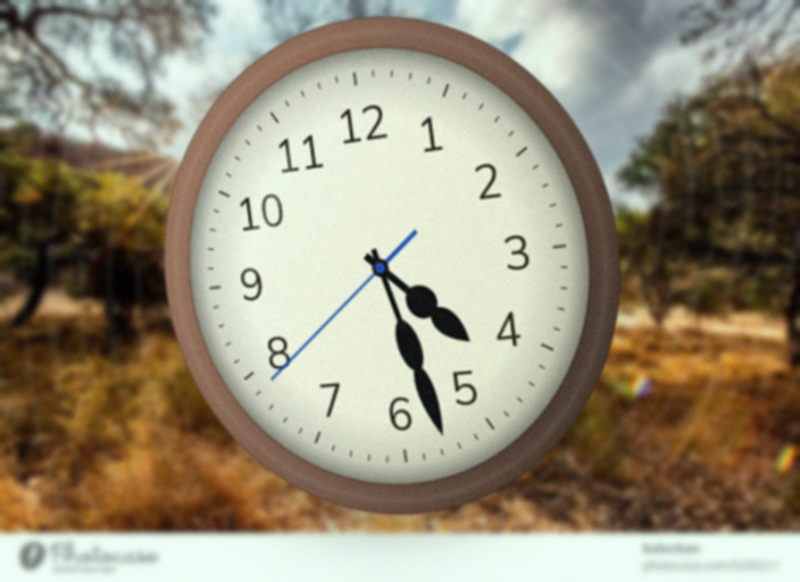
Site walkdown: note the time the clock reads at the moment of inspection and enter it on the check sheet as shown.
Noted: 4:27:39
